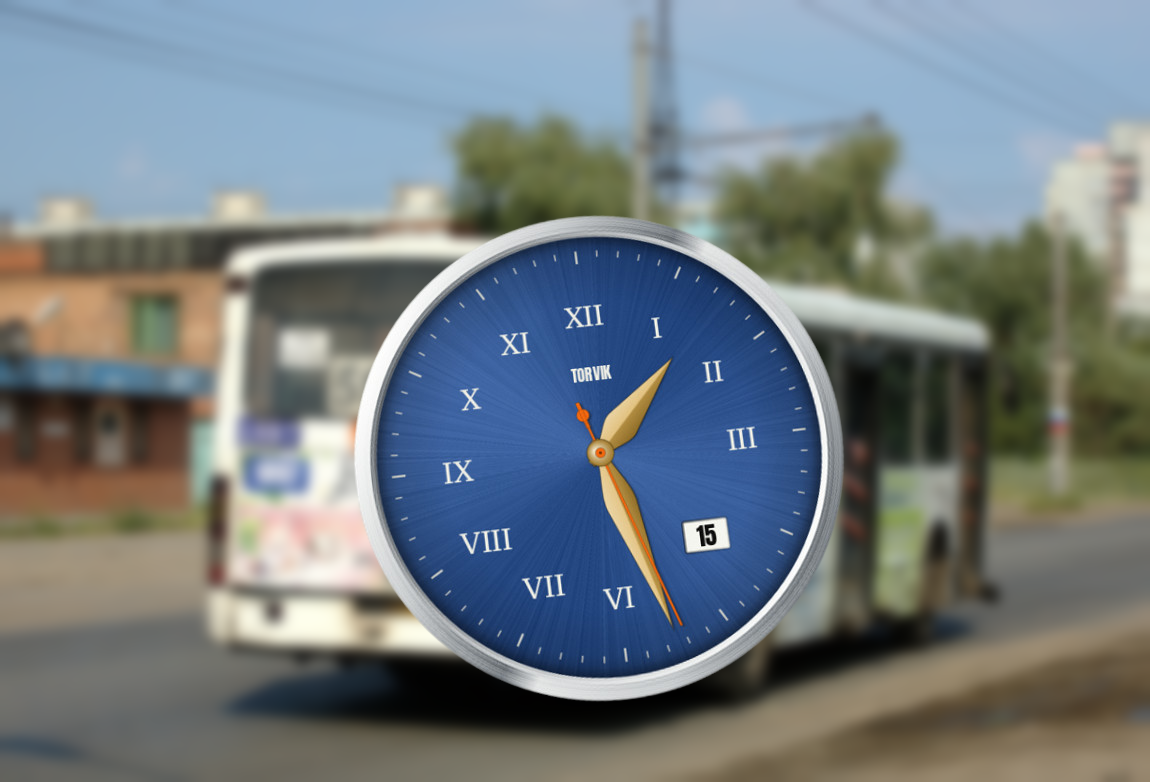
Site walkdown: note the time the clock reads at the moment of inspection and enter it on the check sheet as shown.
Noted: 1:27:27
